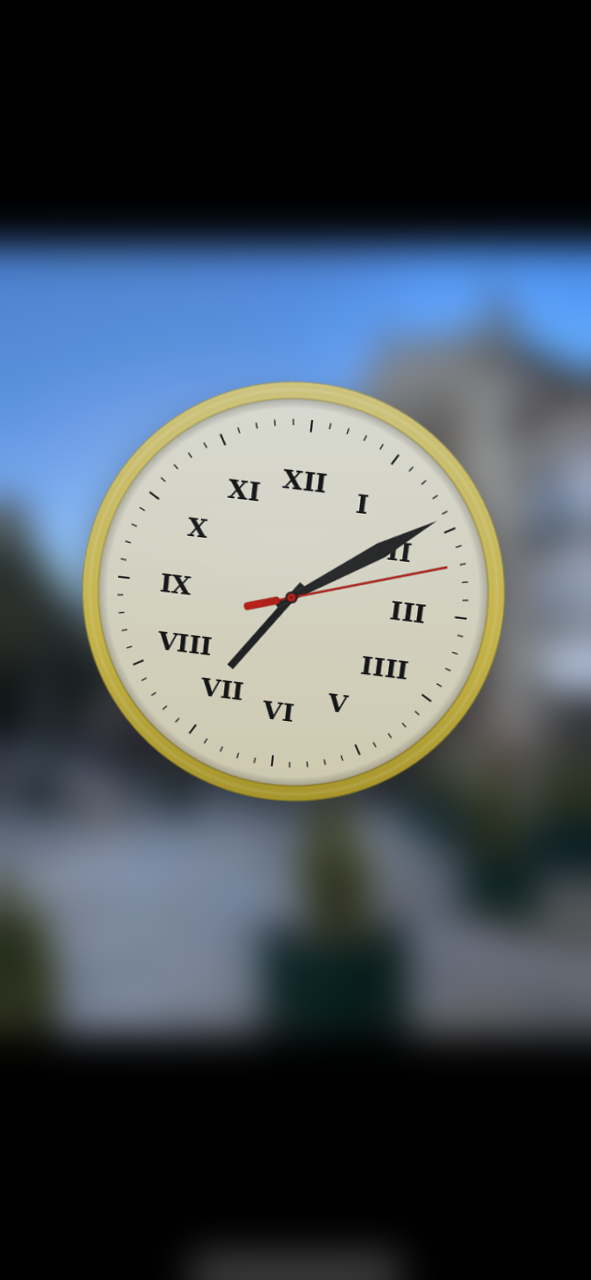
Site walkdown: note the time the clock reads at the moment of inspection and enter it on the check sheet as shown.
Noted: 7:09:12
